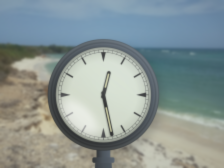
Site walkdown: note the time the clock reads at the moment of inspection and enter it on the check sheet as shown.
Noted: 12:28
